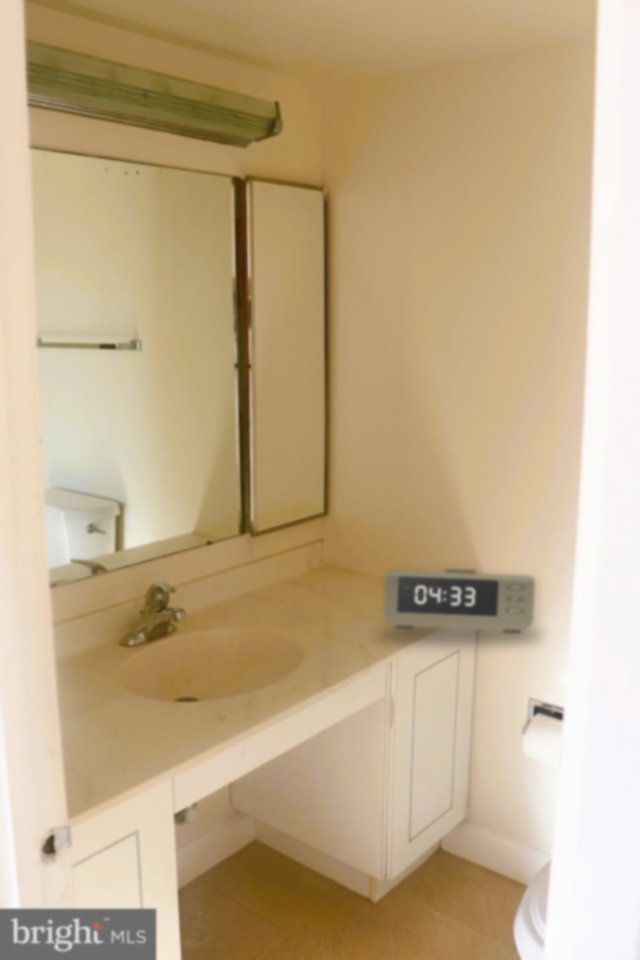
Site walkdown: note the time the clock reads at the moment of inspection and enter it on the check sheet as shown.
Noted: 4:33
